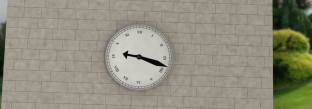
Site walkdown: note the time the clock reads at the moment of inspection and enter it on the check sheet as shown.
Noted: 9:18
